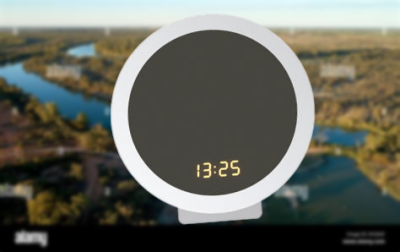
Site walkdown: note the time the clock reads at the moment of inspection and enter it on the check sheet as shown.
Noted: 13:25
